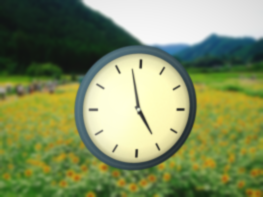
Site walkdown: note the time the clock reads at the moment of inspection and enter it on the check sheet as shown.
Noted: 4:58
